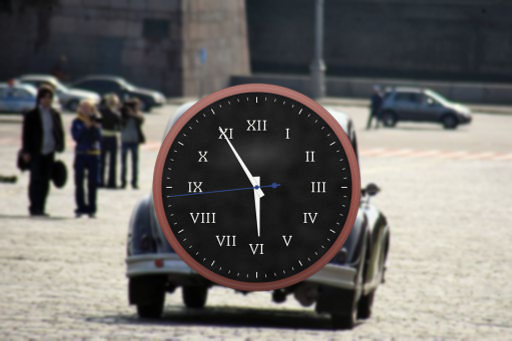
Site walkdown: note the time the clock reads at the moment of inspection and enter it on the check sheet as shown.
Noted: 5:54:44
